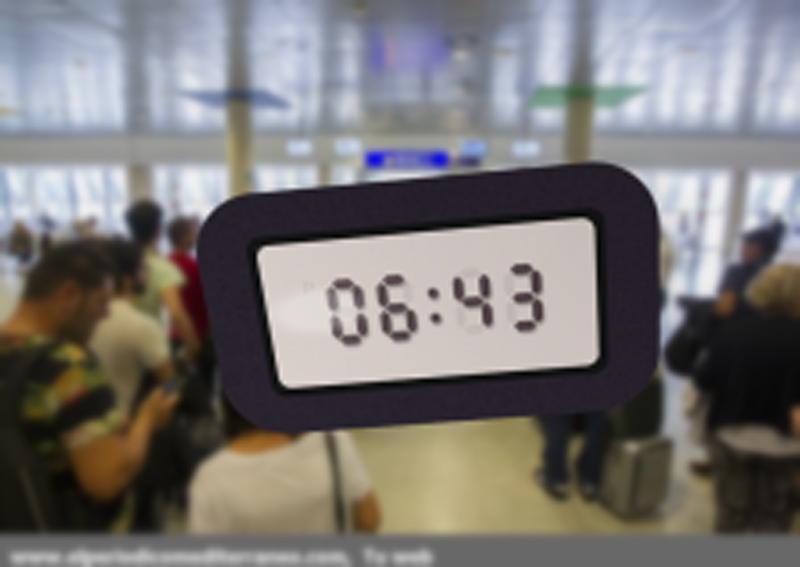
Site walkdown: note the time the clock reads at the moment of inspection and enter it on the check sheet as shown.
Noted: 6:43
